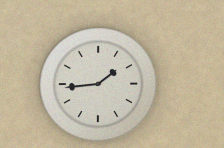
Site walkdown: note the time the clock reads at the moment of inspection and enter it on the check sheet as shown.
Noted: 1:44
